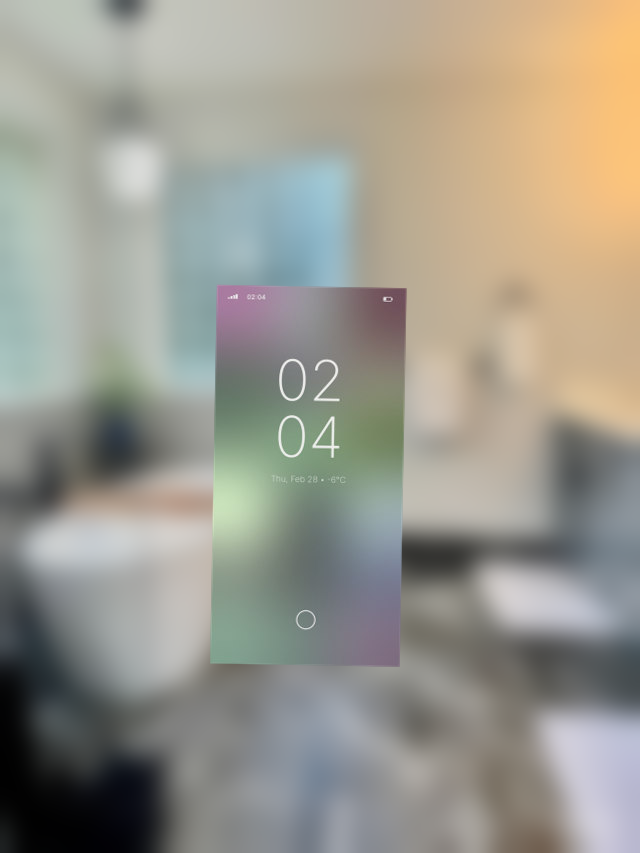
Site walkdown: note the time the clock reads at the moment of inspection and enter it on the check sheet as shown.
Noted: 2:04
